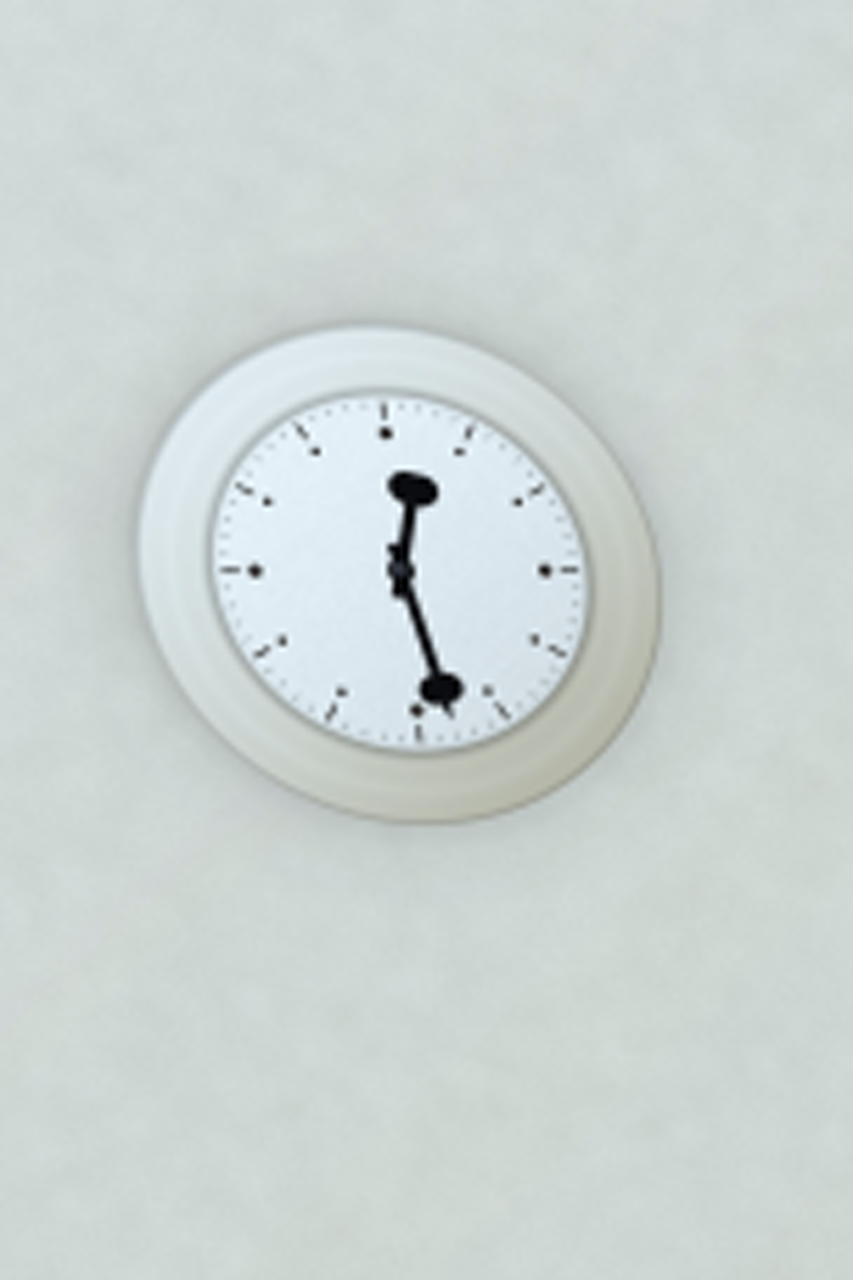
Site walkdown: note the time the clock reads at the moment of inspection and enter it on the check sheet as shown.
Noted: 12:28
